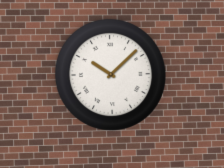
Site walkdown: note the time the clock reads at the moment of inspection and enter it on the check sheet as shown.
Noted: 10:08
